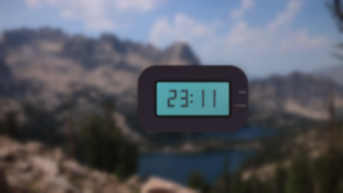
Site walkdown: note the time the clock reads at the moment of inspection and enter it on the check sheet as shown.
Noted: 23:11
